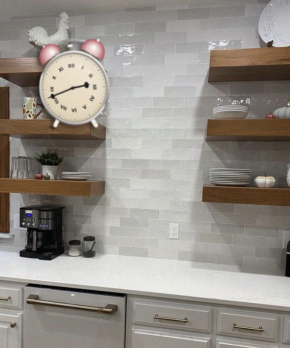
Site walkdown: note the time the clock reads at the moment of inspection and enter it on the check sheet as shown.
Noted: 2:42
